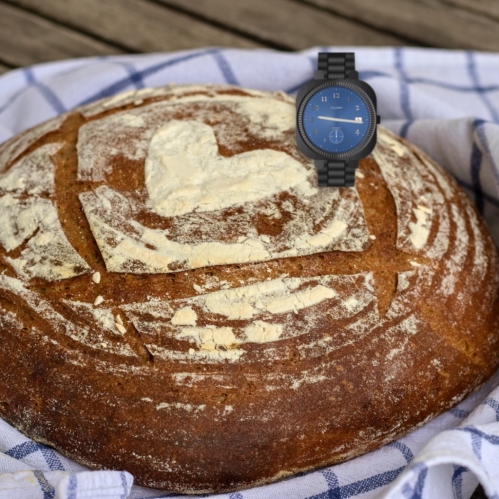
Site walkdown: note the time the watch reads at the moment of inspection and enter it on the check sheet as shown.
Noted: 9:16
